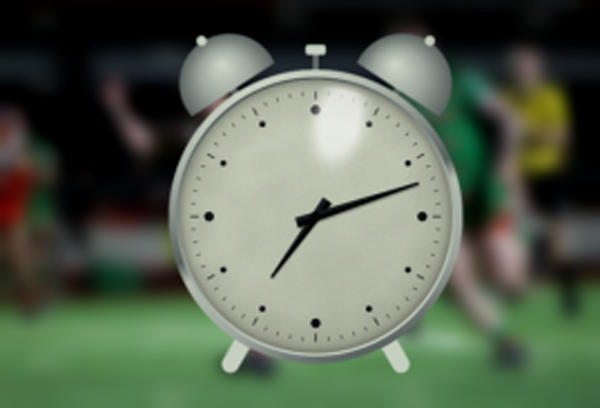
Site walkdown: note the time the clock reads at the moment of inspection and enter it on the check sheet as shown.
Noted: 7:12
